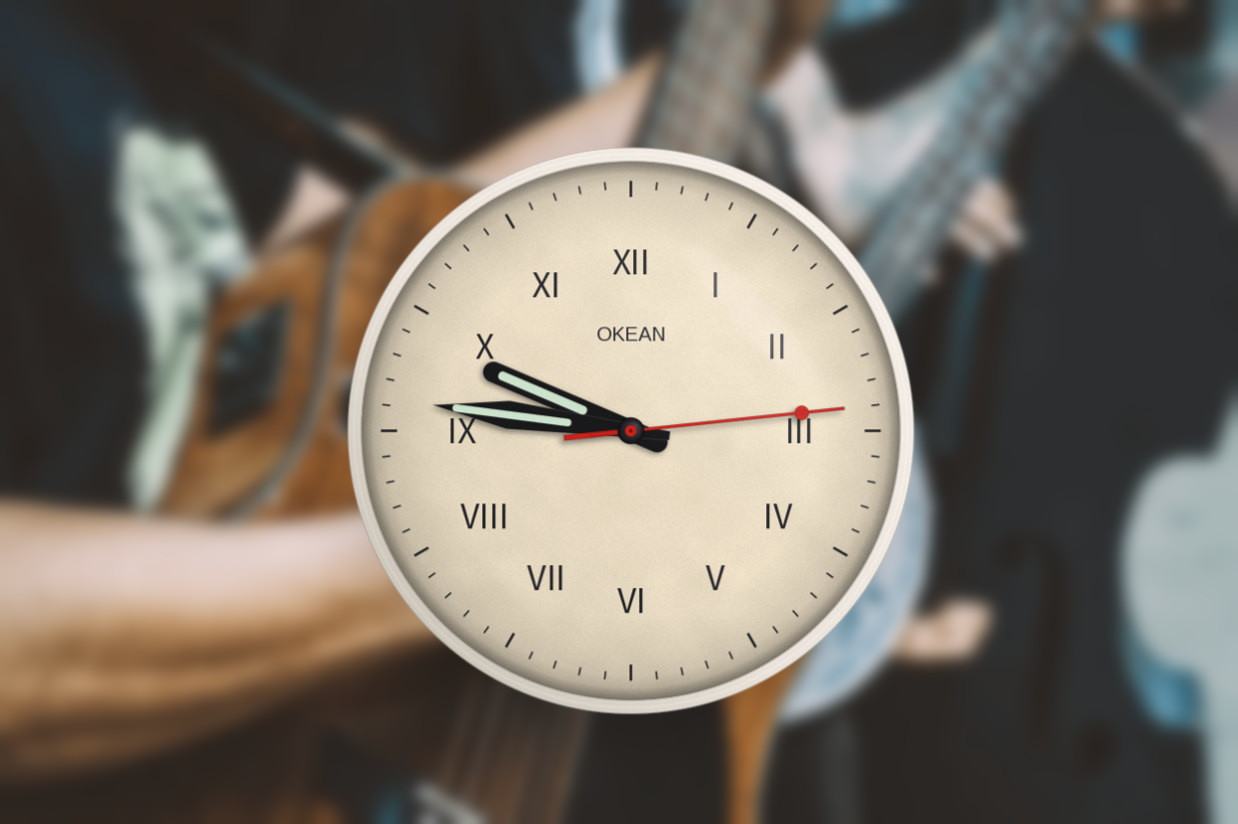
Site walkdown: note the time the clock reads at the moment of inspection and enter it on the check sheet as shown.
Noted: 9:46:14
